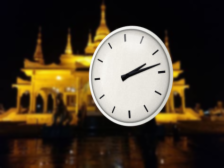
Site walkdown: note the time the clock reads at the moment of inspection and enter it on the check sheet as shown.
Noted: 2:13
